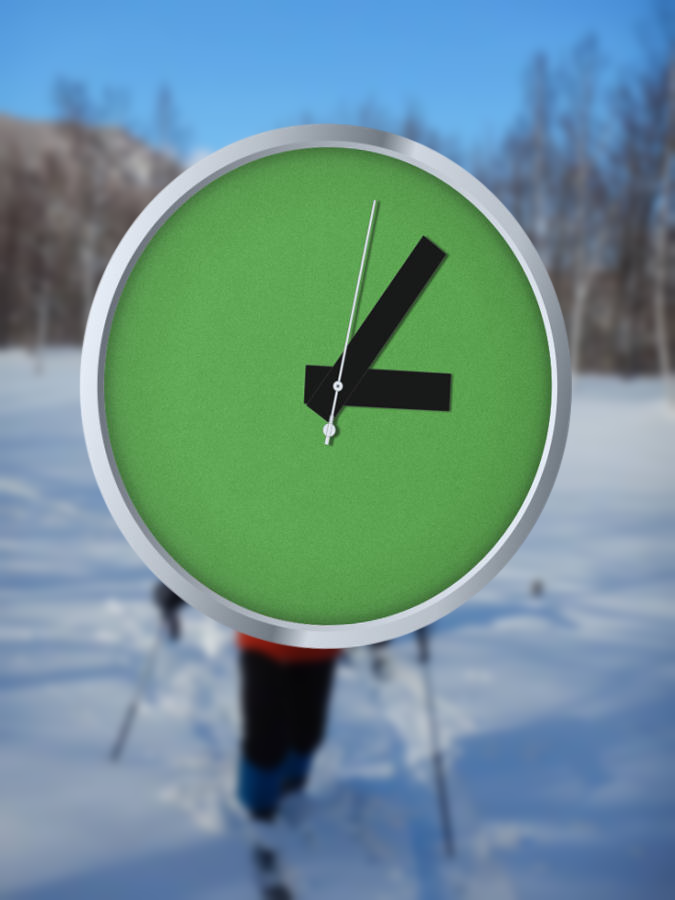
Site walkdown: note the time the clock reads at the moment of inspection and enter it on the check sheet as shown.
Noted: 3:06:02
